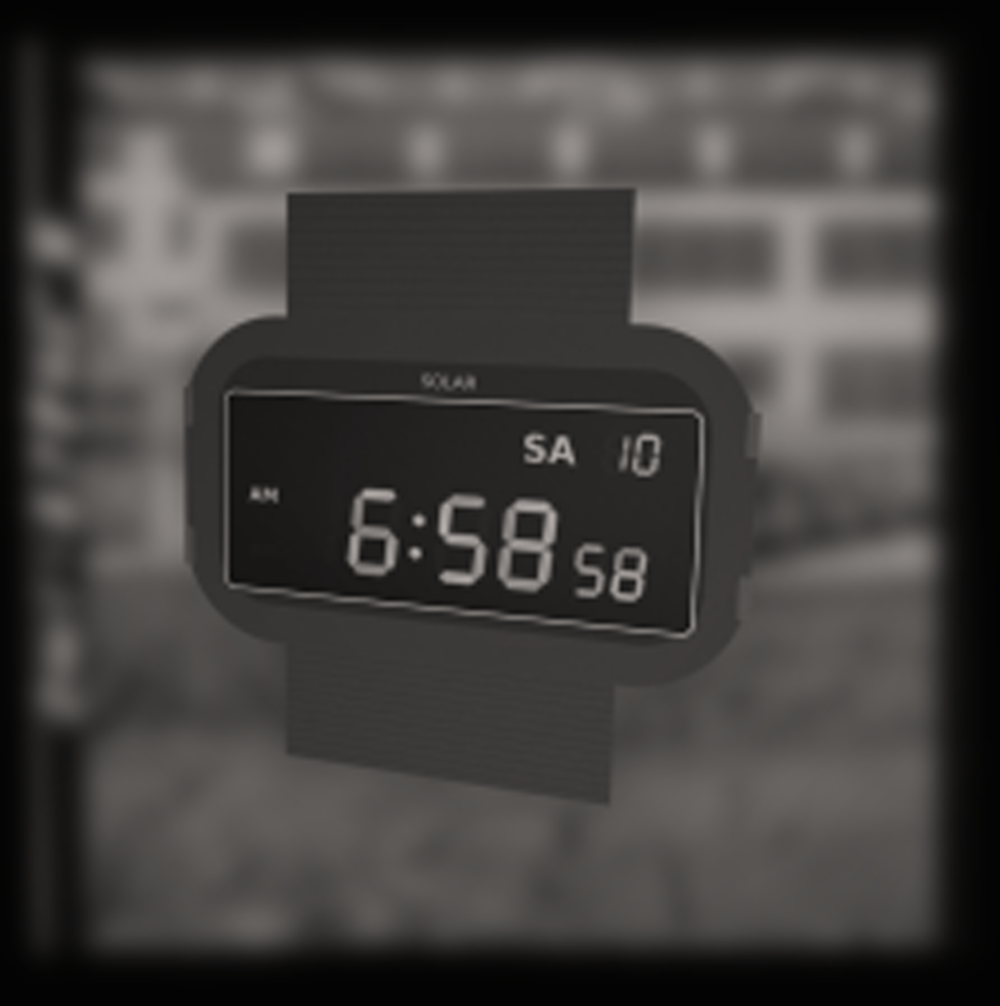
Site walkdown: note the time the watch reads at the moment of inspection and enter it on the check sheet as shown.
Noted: 6:58:58
